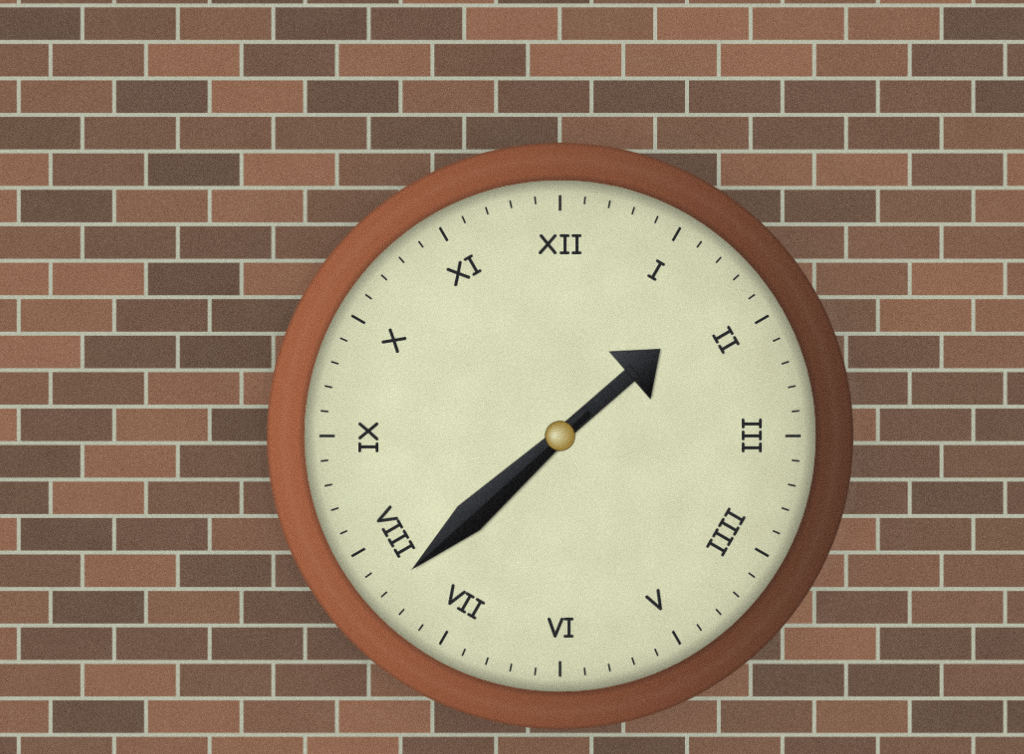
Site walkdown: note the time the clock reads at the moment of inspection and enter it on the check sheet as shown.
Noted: 1:38
